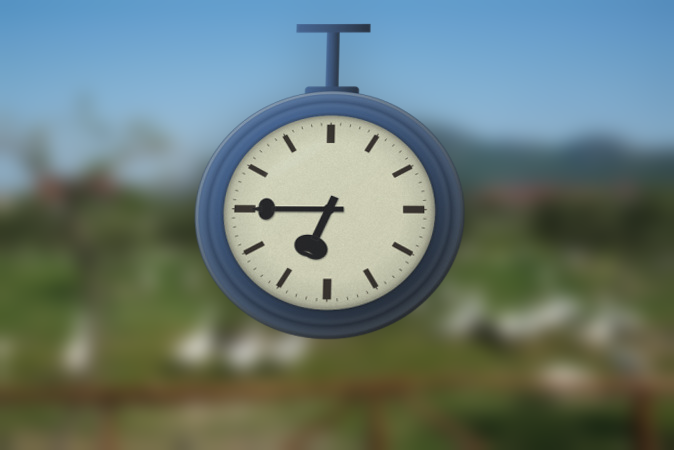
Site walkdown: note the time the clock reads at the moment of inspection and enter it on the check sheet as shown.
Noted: 6:45
